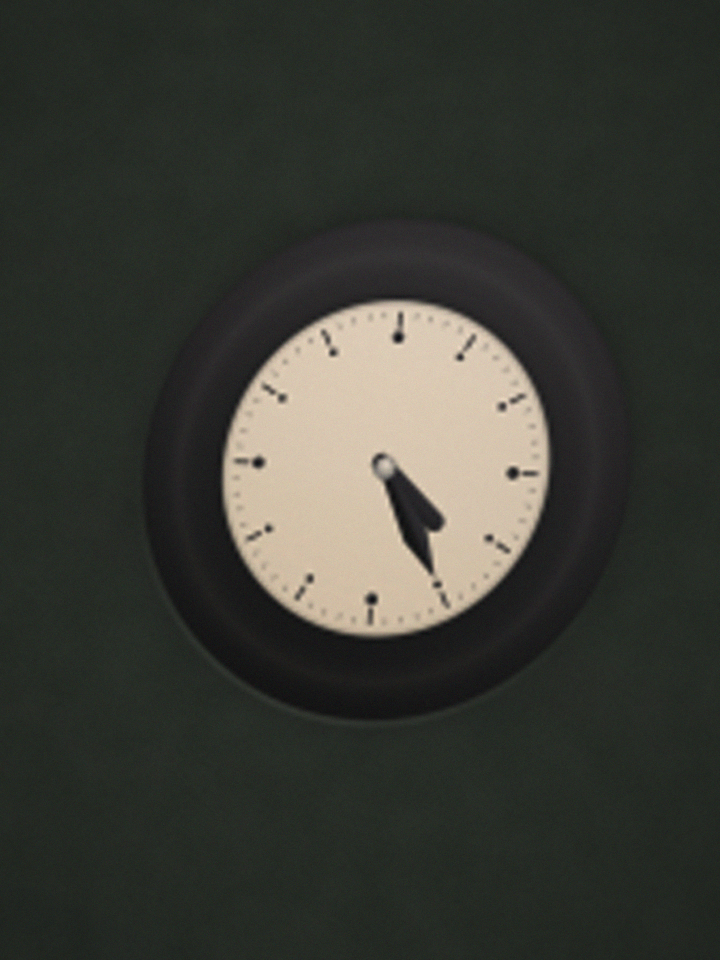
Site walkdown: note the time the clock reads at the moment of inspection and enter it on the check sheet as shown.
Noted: 4:25
